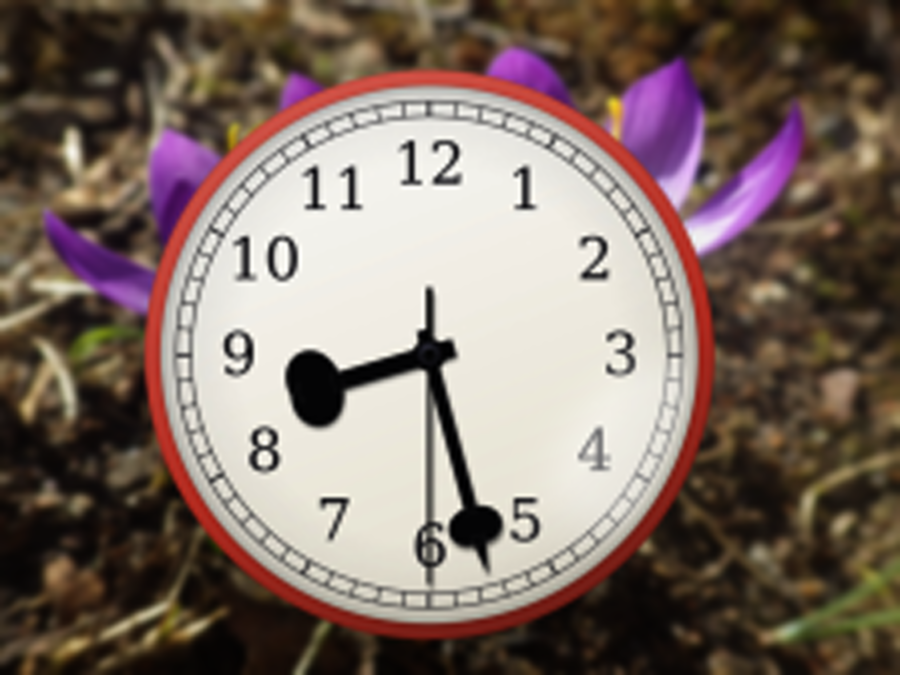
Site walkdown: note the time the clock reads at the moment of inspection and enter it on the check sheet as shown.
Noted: 8:27:30
